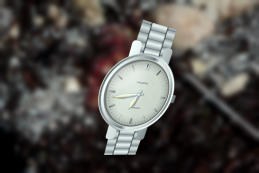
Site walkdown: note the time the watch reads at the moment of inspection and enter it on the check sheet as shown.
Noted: 6:43
